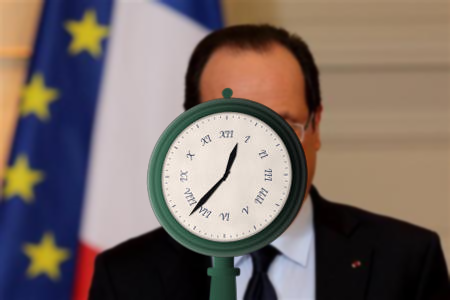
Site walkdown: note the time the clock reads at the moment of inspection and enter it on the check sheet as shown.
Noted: 12:37
